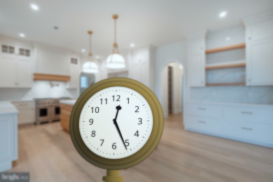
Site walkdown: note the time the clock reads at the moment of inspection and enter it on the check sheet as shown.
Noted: 12:26
